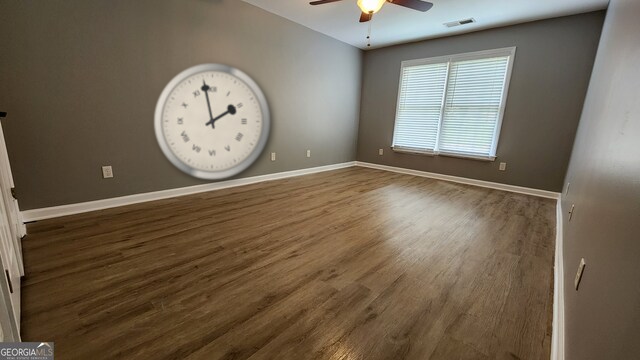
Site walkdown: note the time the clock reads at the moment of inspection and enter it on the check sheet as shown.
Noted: 1:58
